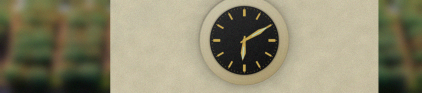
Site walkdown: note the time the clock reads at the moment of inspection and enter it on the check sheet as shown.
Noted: 6:10
